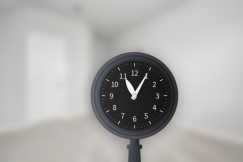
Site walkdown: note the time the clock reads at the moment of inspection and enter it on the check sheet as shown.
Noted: 11:05
